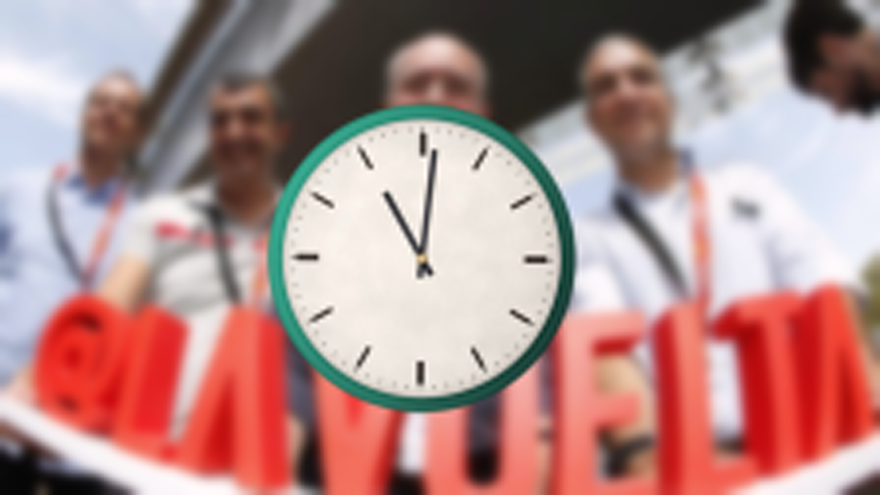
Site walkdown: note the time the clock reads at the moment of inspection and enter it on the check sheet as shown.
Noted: 11:01
